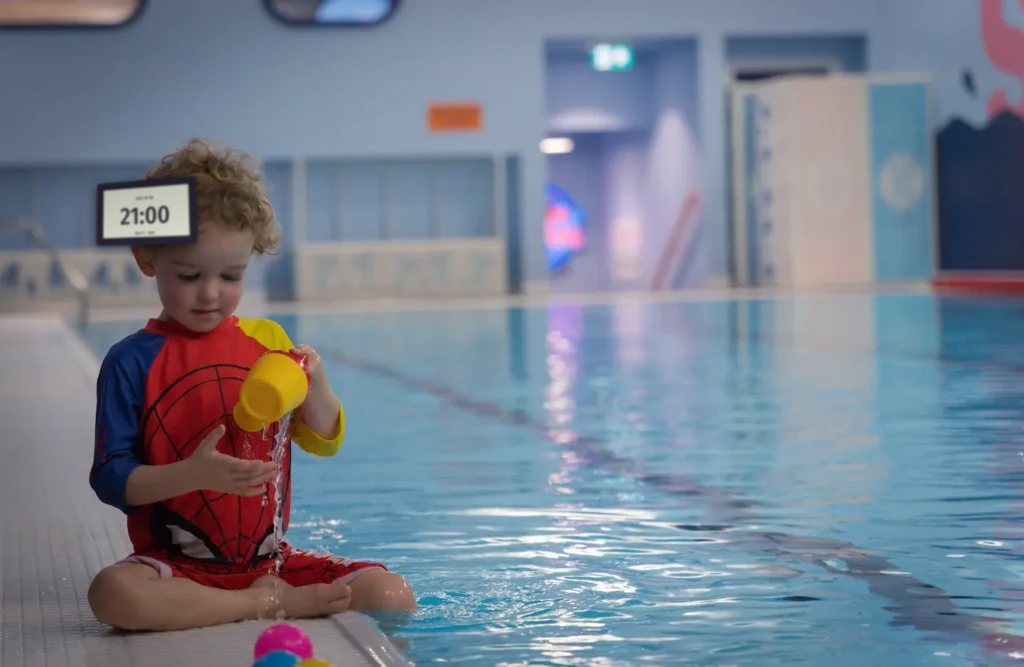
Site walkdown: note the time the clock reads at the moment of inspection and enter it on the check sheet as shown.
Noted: 21:00
